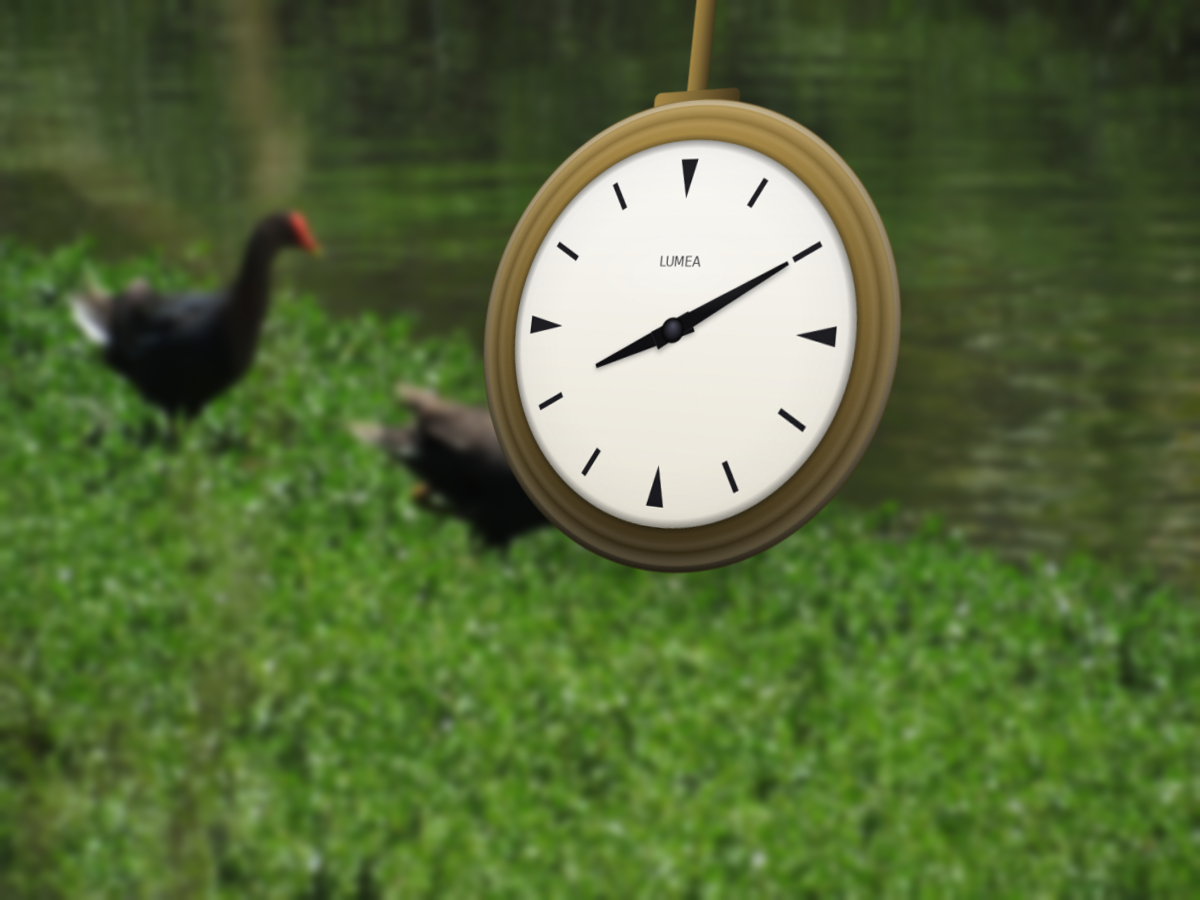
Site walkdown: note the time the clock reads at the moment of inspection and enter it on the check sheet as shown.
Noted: 8:10
